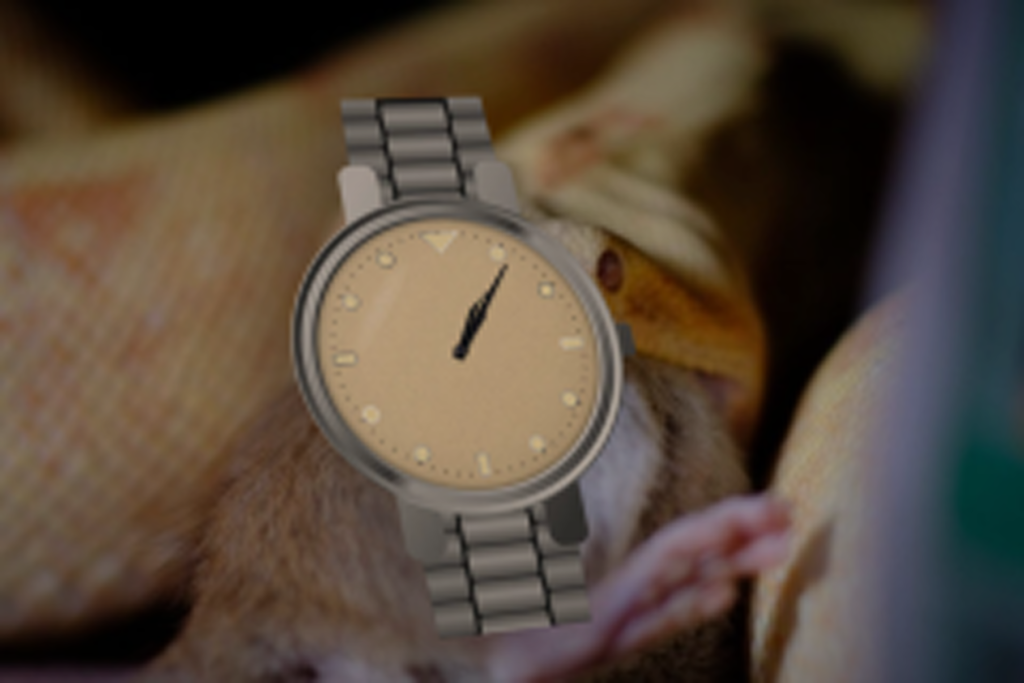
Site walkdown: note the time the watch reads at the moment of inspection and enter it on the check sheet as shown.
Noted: 1:06
